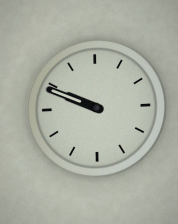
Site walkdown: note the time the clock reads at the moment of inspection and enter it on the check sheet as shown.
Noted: 9:49
